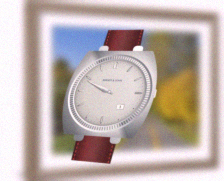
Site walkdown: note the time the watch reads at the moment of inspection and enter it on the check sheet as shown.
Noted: 9:49
